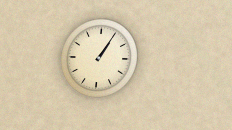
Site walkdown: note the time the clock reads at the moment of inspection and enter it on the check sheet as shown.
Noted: 1:05
